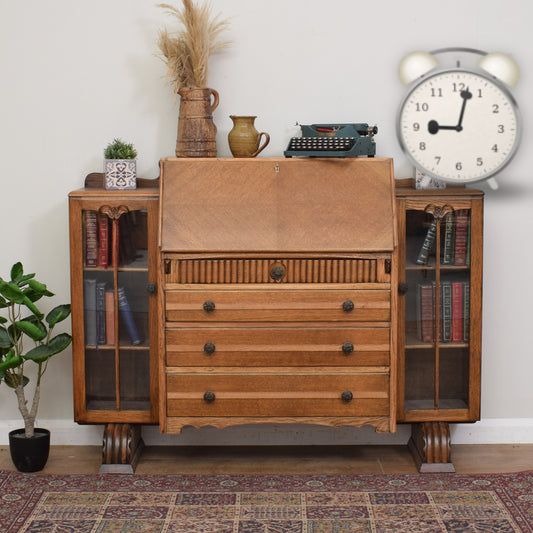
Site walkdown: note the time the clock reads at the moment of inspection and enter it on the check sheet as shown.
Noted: 9:02
